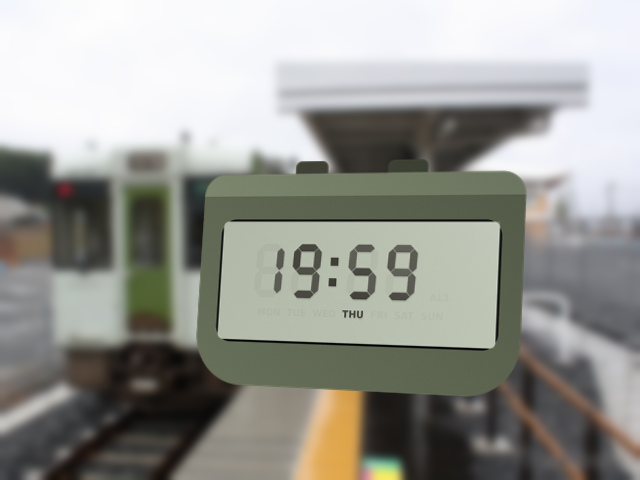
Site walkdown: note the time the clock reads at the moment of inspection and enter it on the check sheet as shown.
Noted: 19:59
